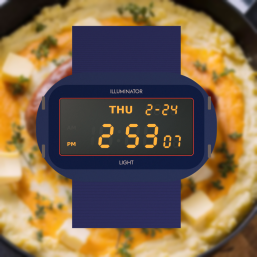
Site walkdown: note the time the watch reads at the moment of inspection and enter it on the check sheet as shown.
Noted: 2:53:07
